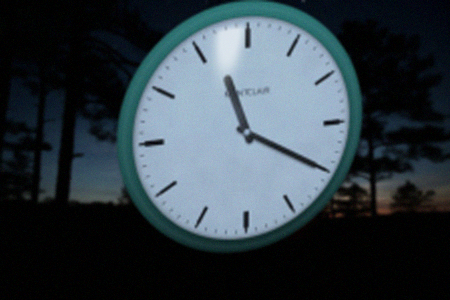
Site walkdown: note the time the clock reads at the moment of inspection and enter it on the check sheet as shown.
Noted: 11:20
